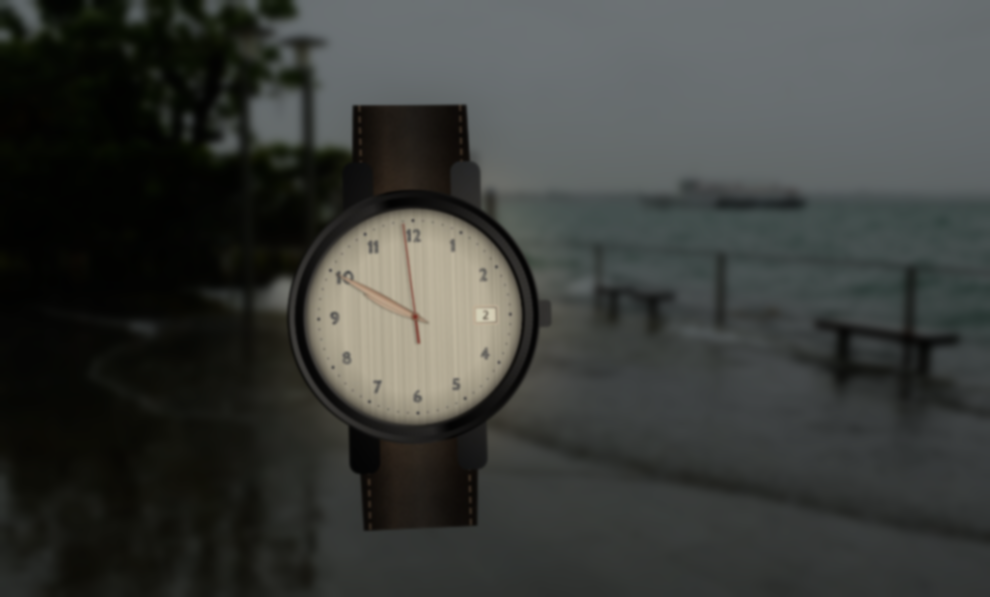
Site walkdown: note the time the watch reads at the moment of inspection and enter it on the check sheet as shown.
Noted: 9:49:59
